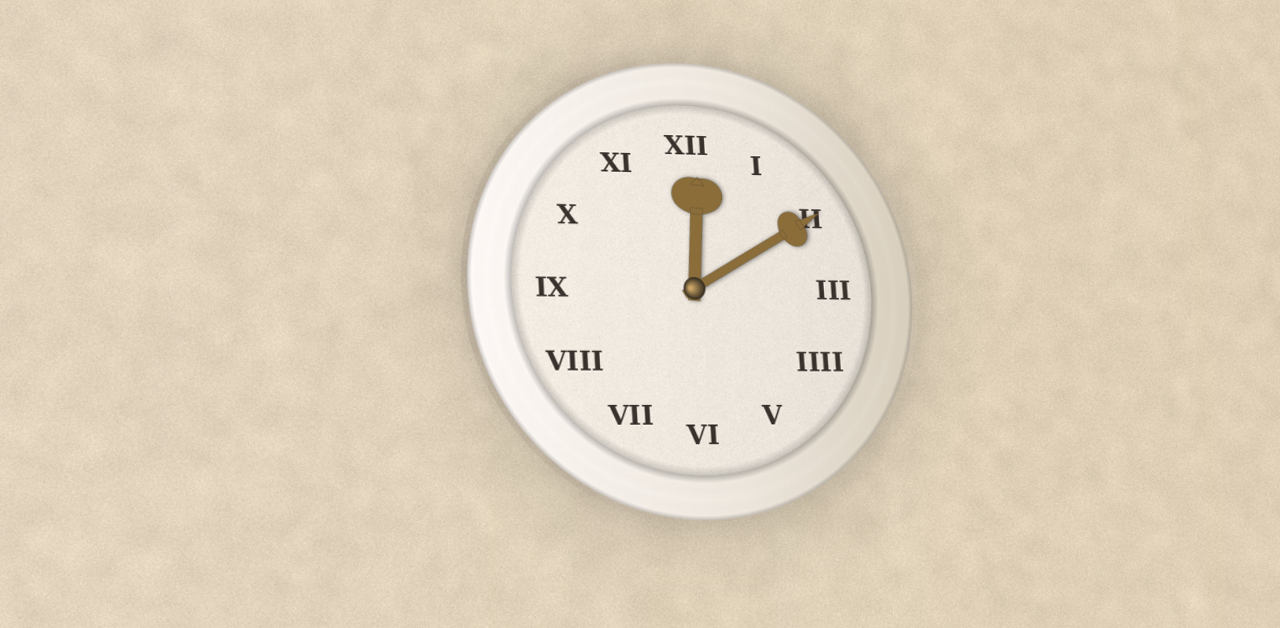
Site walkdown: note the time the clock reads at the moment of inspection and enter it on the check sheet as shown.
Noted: 12:10
